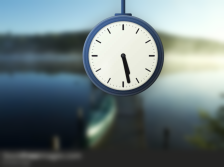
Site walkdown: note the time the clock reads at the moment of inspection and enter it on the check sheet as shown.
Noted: 5:28
